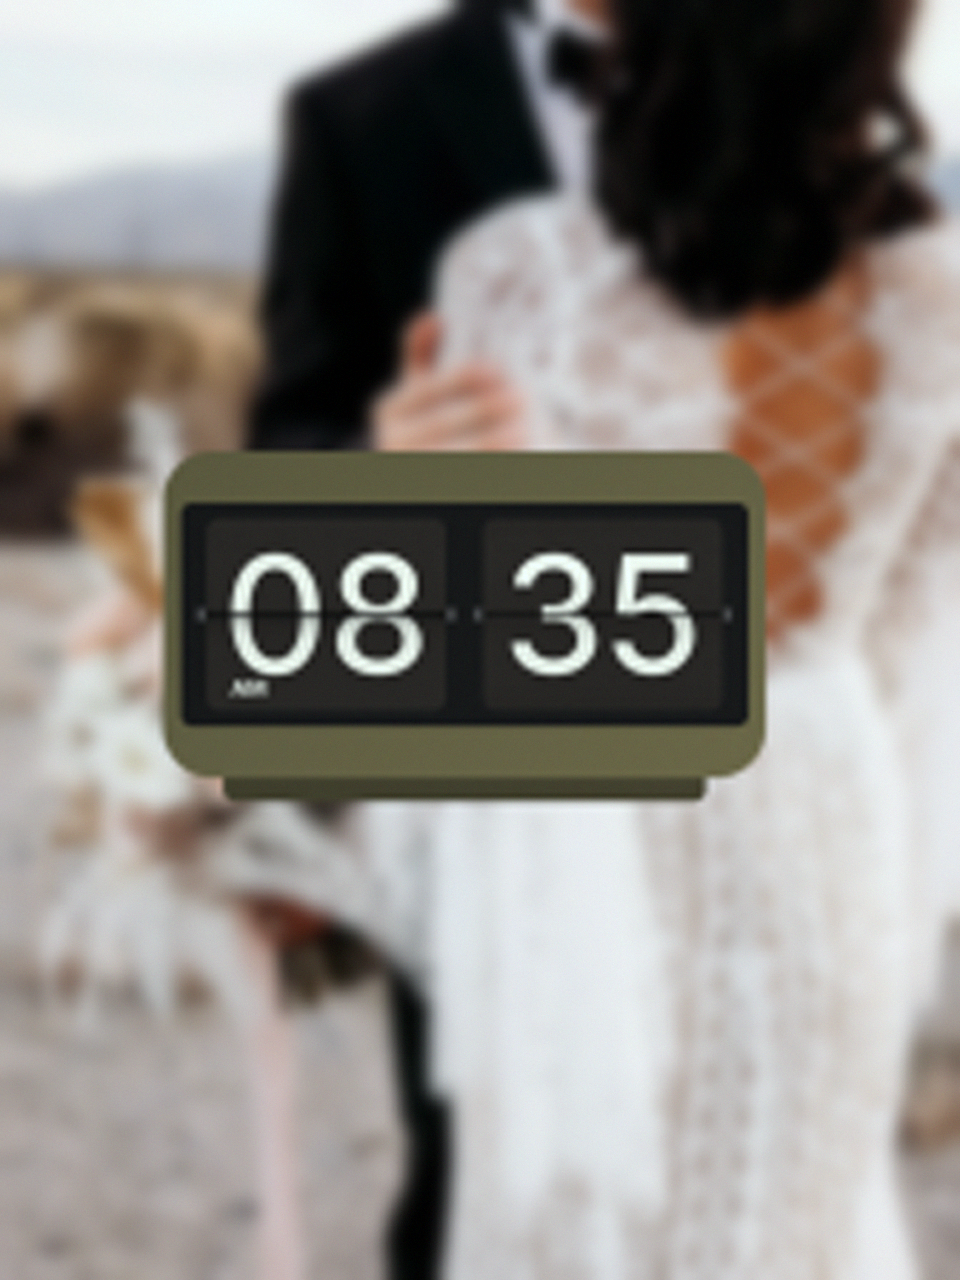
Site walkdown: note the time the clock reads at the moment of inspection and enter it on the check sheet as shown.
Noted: 8:35
